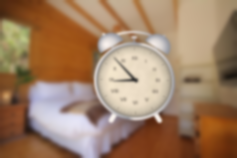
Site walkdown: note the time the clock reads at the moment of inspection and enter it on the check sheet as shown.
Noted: 8:53
